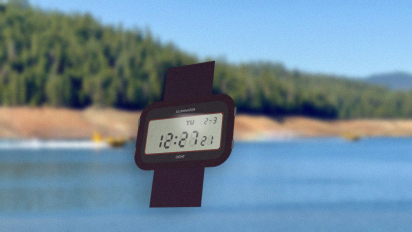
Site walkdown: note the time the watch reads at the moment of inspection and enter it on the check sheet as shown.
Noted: 12:27:21
